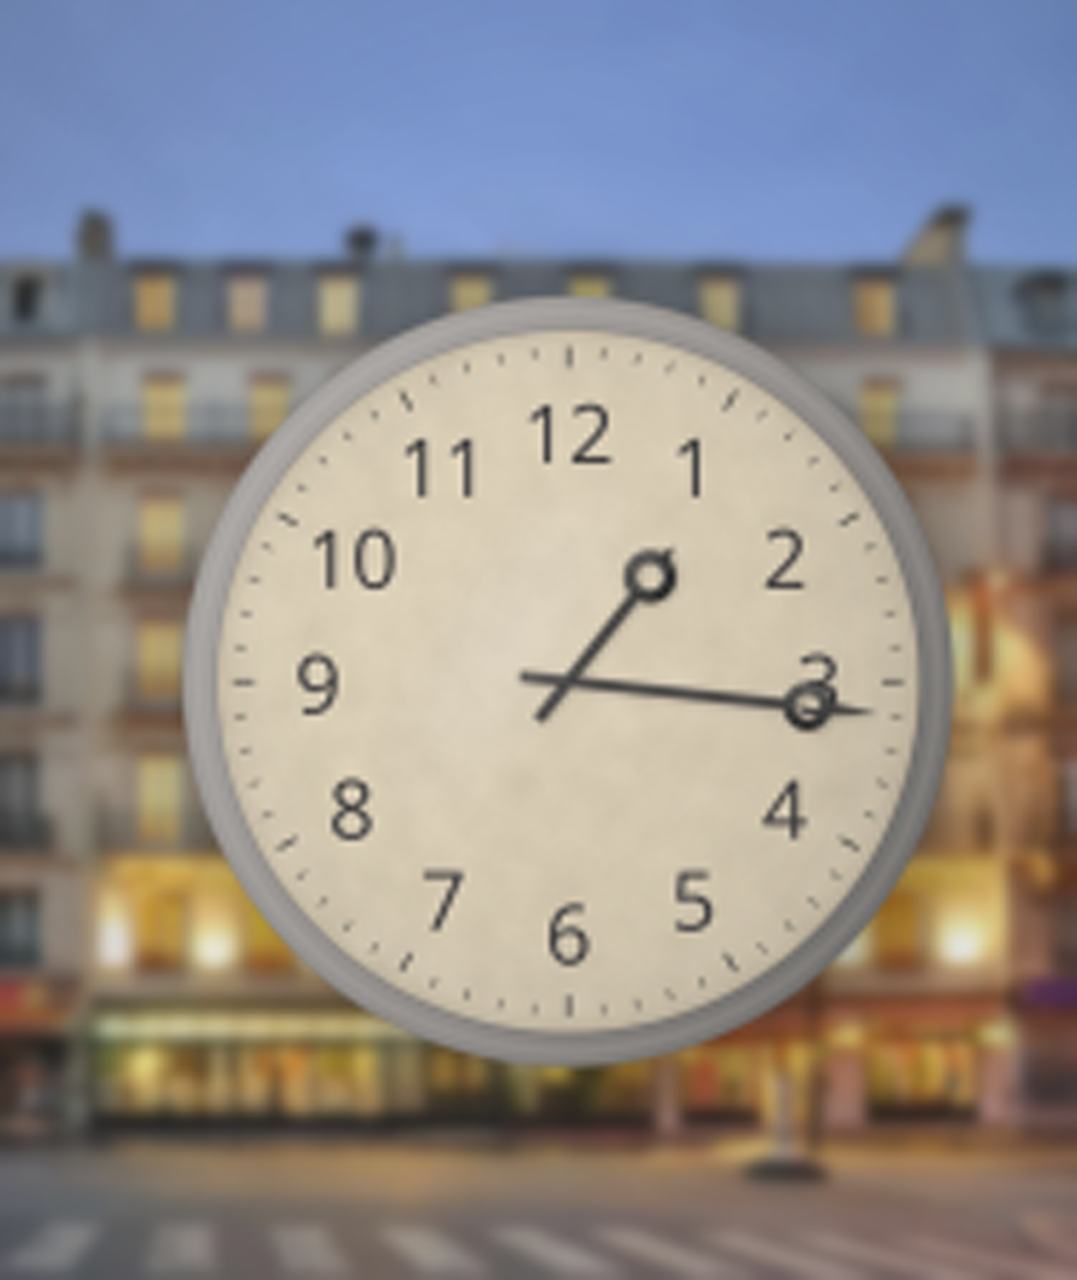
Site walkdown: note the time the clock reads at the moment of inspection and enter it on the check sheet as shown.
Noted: 1:16
